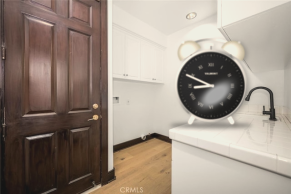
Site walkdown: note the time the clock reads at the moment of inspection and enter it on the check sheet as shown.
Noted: 8:49
